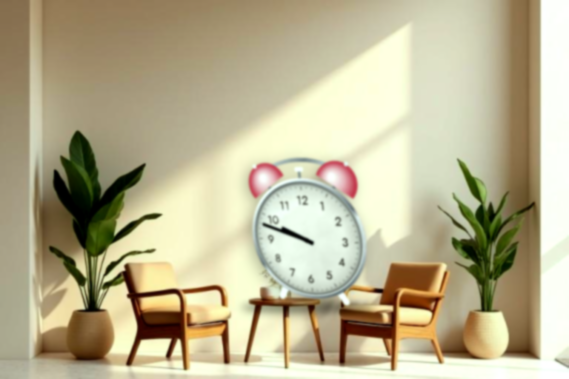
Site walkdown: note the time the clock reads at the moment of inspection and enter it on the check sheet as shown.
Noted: 9:48
